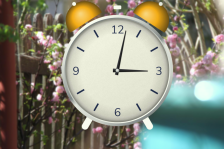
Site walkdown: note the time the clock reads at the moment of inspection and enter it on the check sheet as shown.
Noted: 3:02
